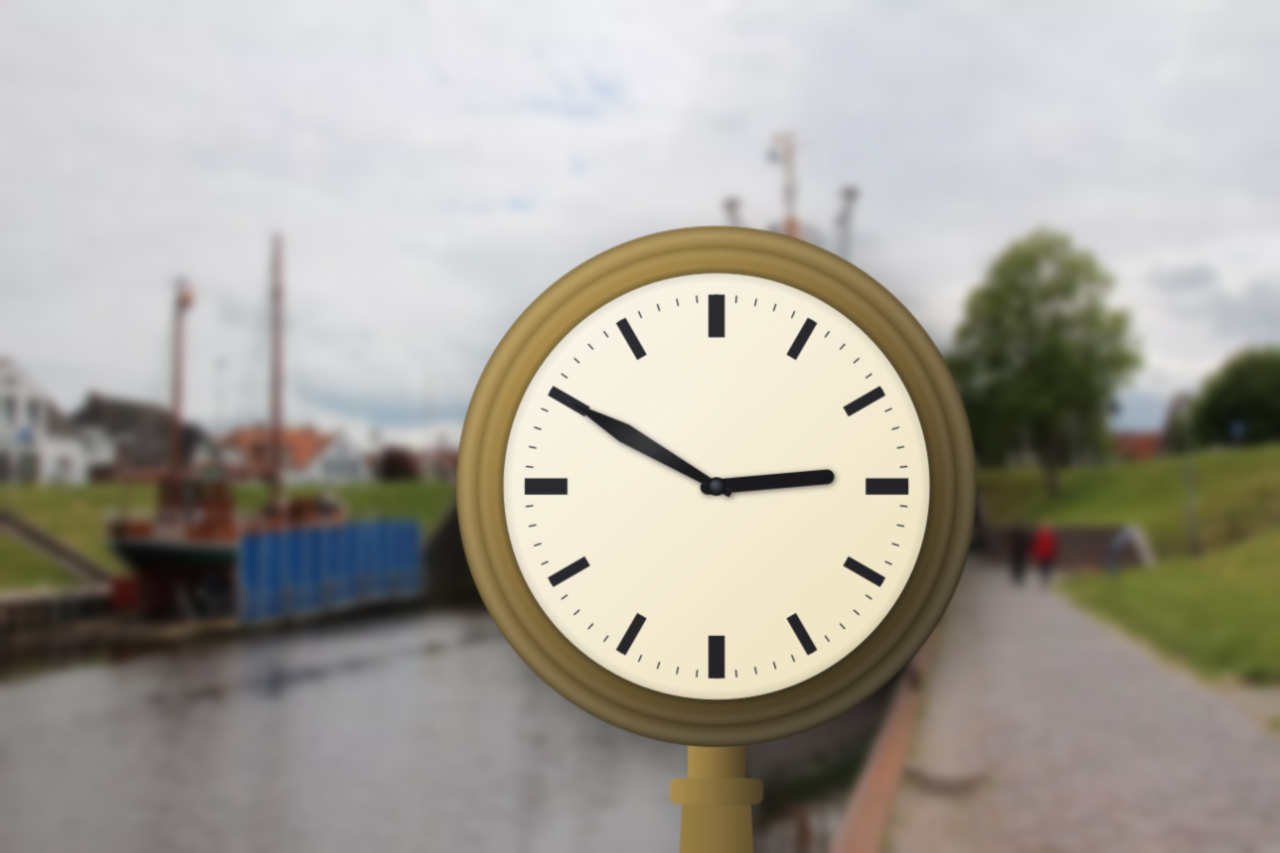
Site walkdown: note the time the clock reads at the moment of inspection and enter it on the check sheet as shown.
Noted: 2:50
